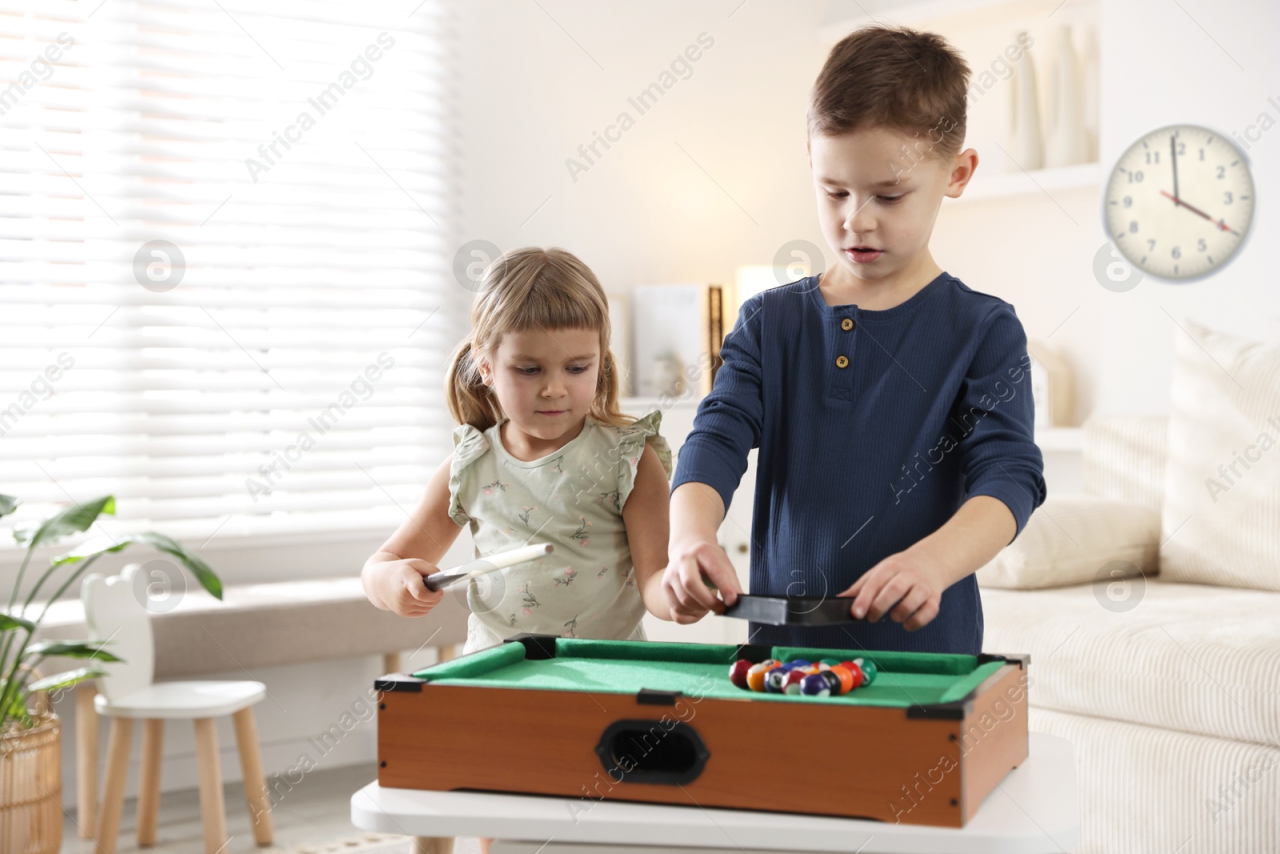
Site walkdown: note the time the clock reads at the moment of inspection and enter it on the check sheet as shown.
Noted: 3:59:20
